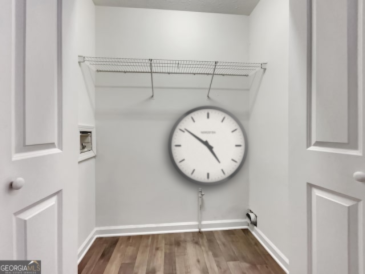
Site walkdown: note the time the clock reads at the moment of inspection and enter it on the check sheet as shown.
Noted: 4:51
